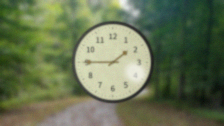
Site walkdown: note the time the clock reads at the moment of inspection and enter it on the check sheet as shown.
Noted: 1:45
